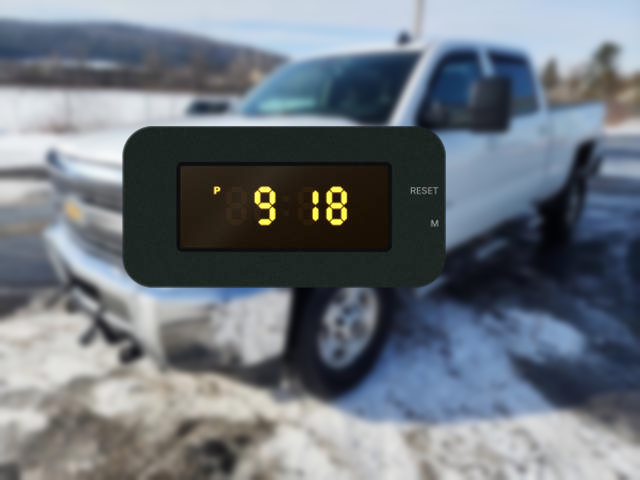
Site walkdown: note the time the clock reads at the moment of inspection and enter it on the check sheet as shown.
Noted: 9:18
